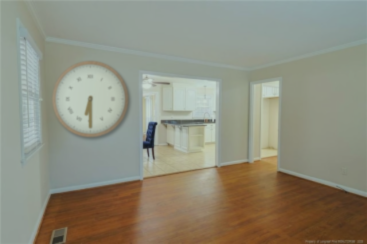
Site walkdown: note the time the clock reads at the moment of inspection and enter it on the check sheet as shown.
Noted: 6:30
